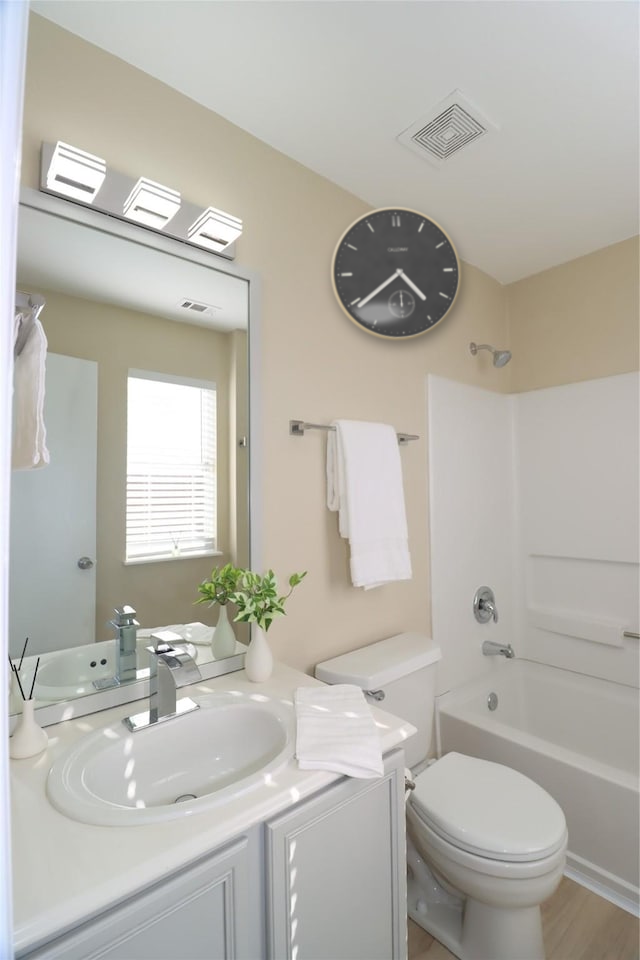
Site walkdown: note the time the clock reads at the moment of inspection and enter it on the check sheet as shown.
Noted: 4:39
